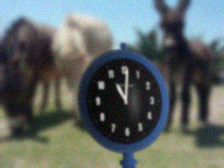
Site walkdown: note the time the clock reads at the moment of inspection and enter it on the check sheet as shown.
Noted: 11:01
